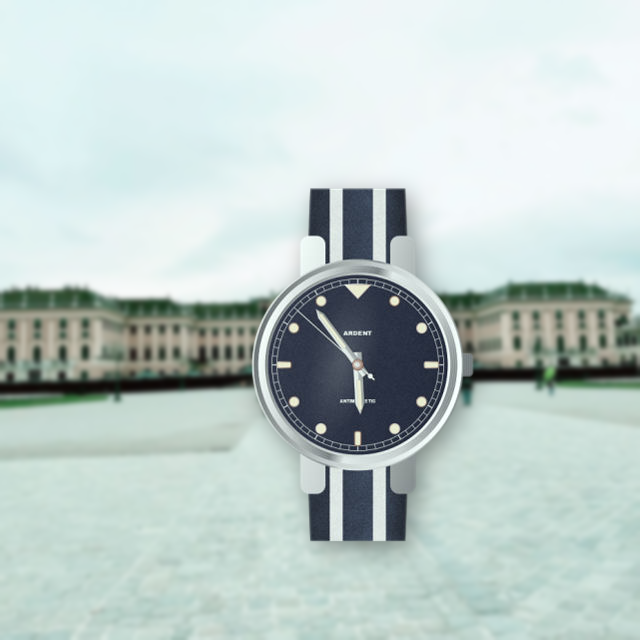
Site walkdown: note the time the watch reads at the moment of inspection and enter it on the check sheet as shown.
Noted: 5:53:52
